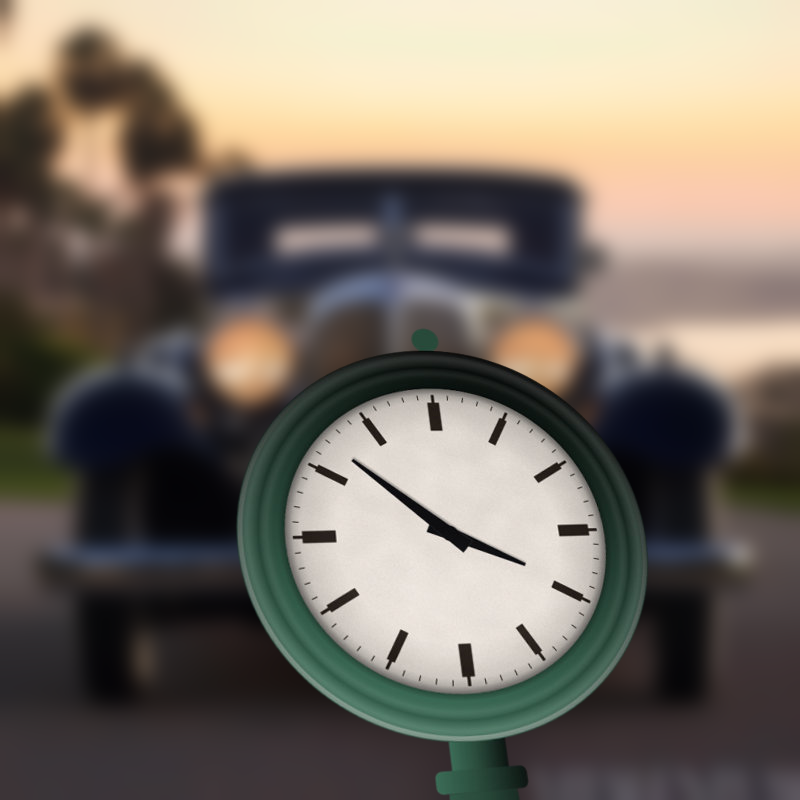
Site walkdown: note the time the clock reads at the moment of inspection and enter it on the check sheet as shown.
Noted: 3:52
